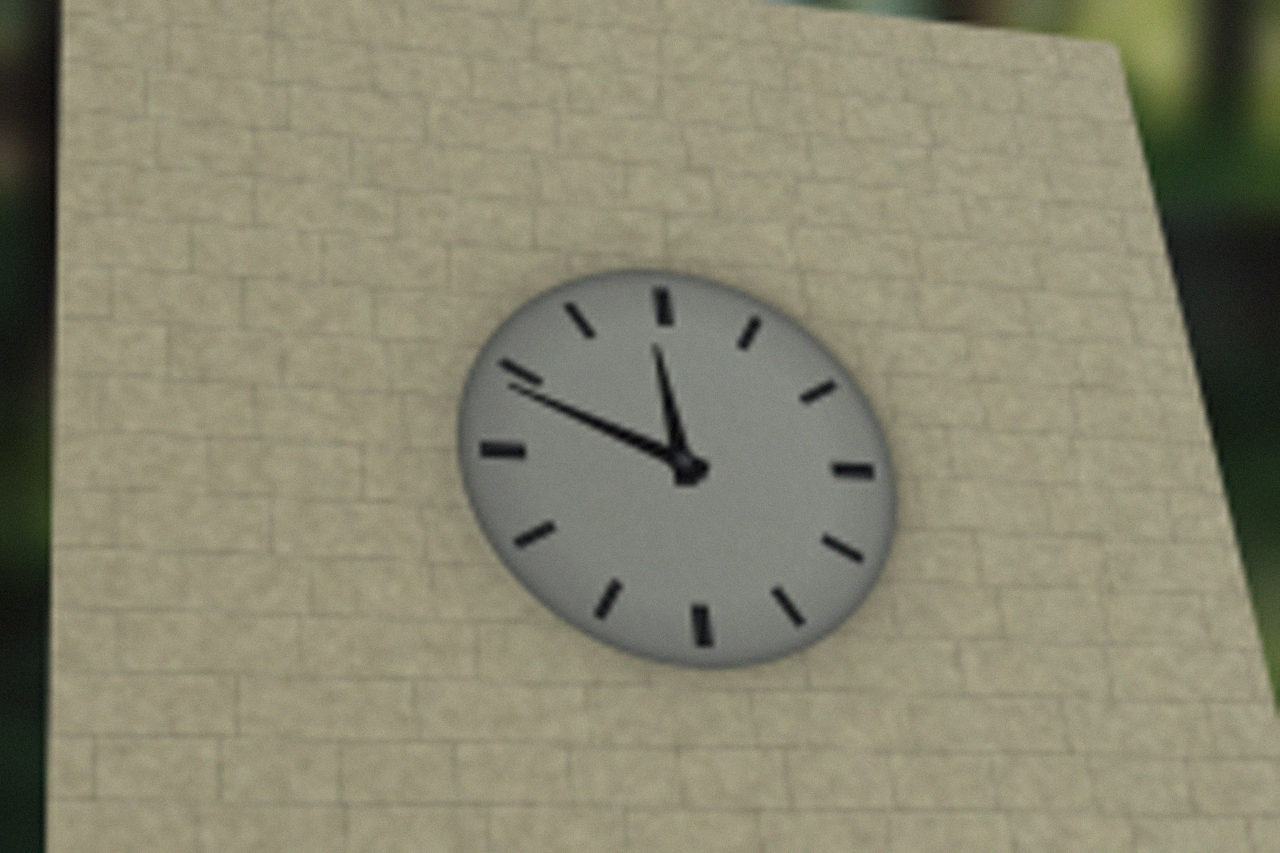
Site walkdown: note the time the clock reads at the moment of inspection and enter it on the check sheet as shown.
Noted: 11:49
